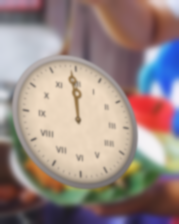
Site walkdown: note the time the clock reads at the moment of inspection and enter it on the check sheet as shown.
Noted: 11:59
